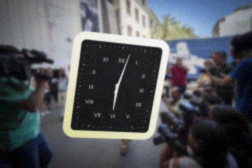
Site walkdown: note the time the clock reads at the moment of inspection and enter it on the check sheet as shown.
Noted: 6:02
